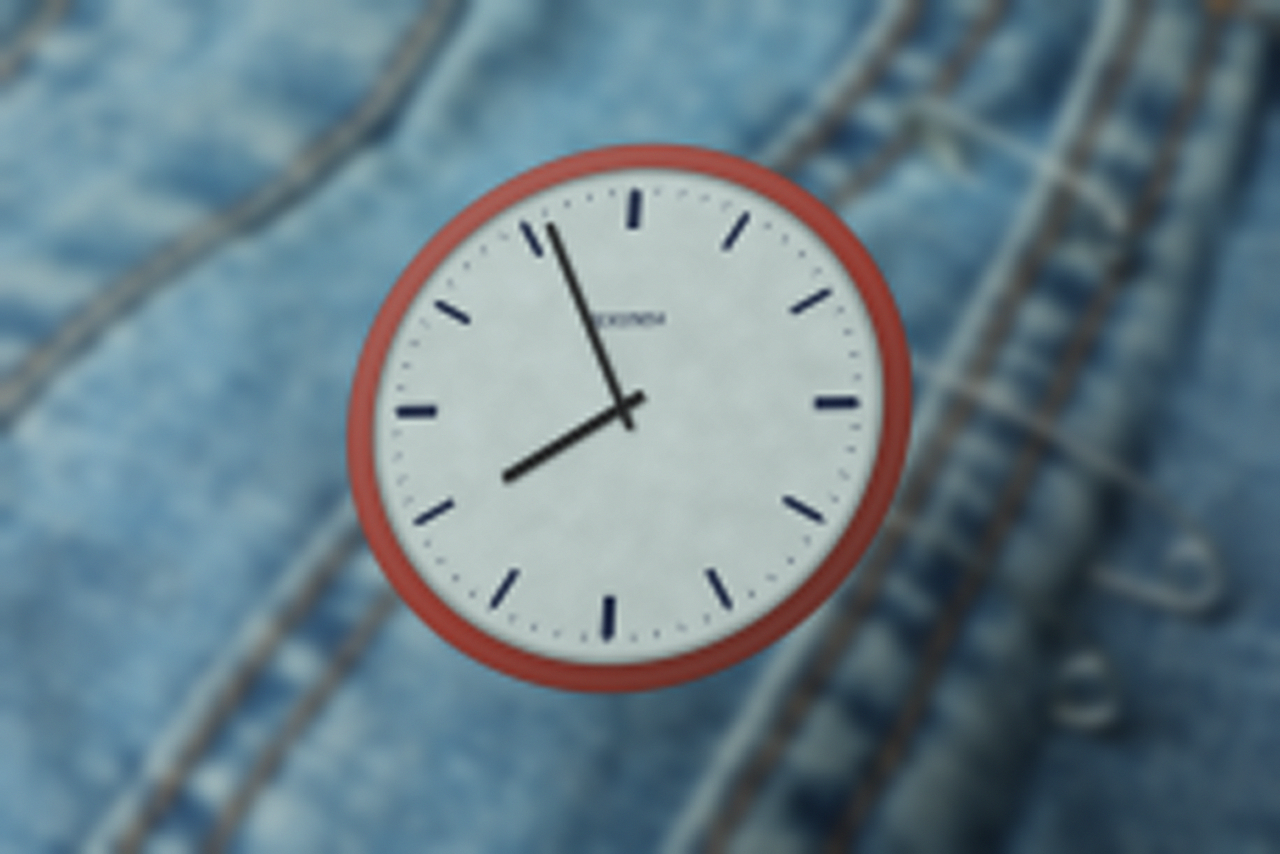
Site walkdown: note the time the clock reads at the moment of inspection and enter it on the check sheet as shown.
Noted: 7:56
